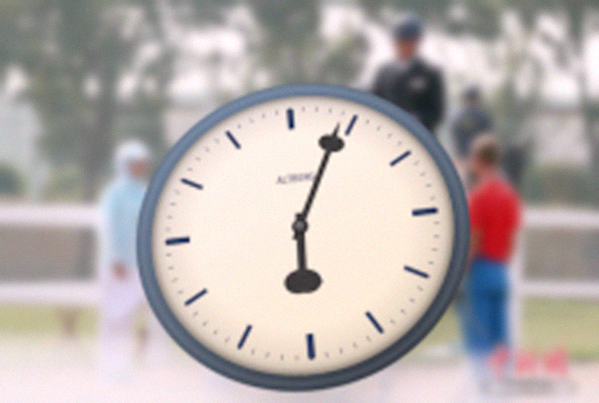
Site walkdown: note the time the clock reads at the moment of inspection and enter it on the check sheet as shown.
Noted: 6:04
